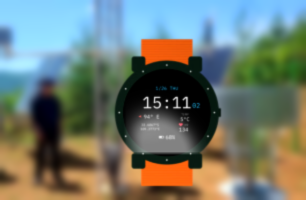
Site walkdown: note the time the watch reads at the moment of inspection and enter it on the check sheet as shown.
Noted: 15:11
